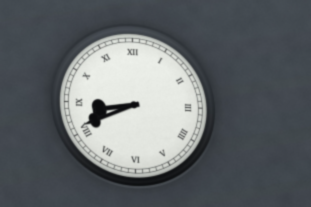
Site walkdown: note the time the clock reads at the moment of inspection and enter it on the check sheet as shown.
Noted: 8:41
